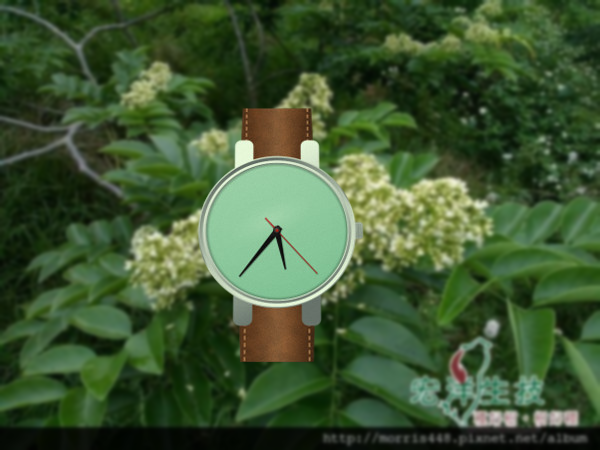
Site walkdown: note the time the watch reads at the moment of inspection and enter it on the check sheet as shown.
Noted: 5:36:23
